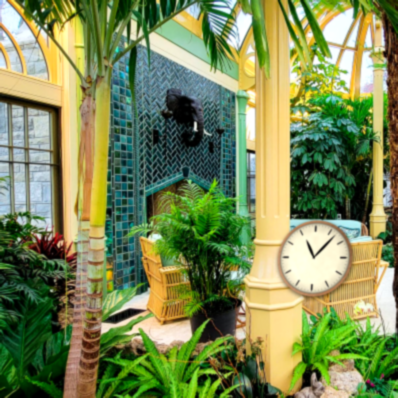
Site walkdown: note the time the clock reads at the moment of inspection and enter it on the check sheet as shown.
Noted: 11:07
